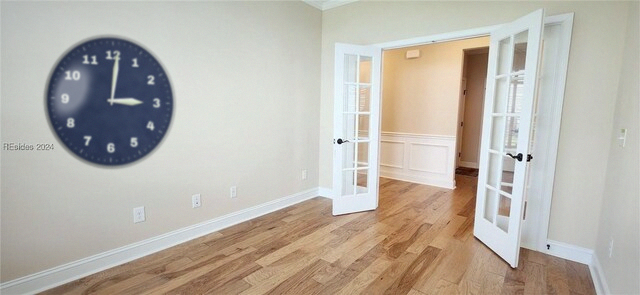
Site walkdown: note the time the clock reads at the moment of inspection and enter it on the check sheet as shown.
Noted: 3:01
